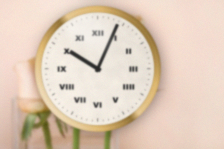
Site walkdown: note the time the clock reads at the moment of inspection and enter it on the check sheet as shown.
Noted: 10:04
